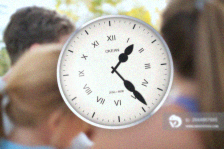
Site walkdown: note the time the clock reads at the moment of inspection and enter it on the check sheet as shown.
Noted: 1:24
